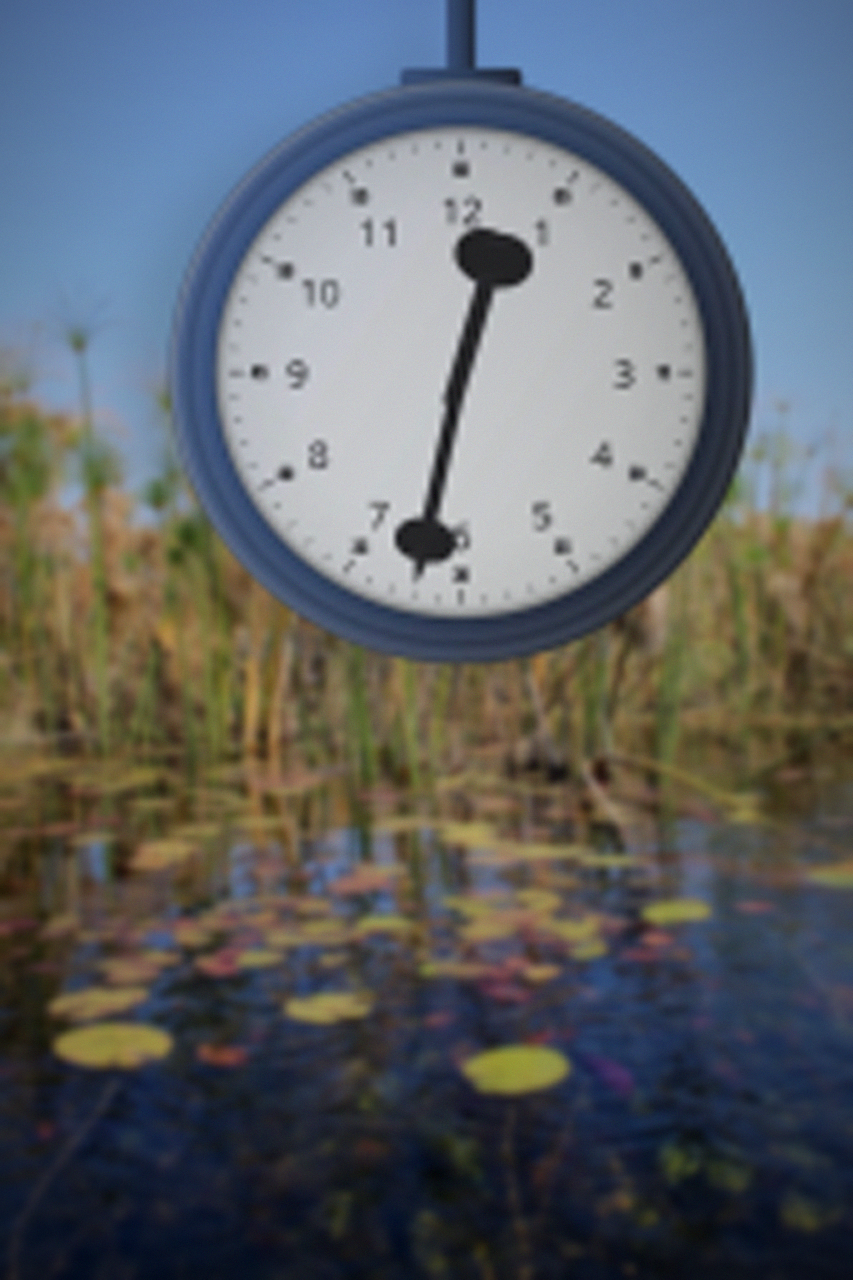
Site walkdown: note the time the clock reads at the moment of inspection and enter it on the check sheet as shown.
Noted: 12:32
